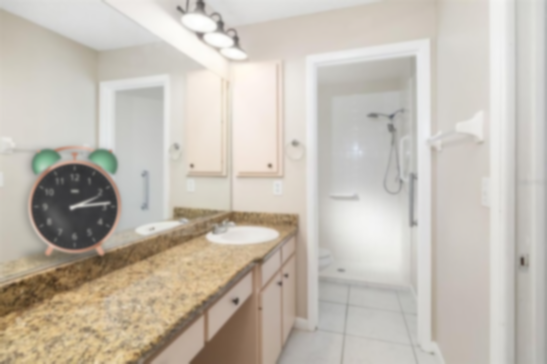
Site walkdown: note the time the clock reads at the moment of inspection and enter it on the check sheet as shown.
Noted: 2:14
